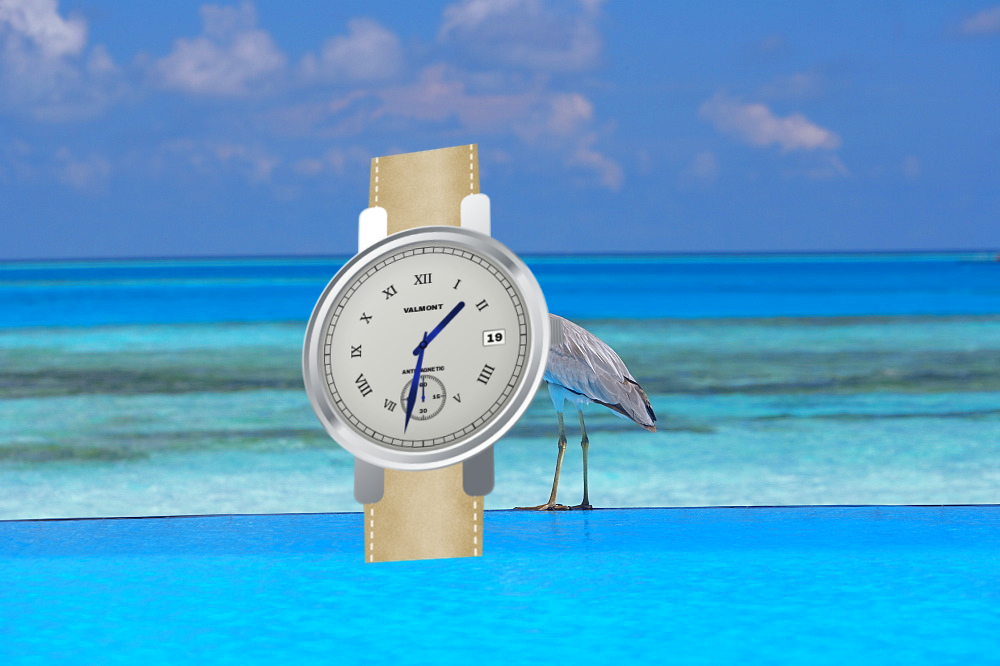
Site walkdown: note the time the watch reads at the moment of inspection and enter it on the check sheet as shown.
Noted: 1:32
